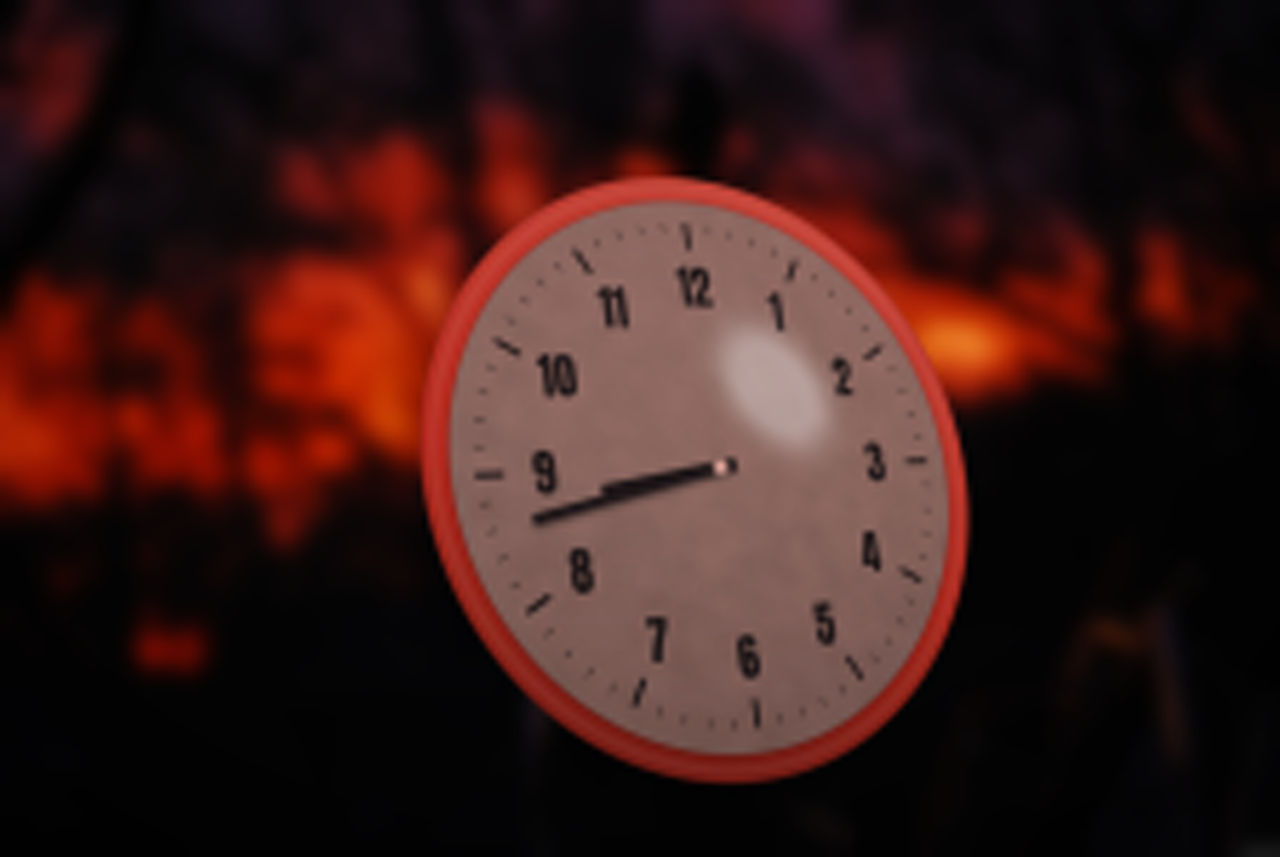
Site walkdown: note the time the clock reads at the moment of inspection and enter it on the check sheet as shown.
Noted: 8:43
